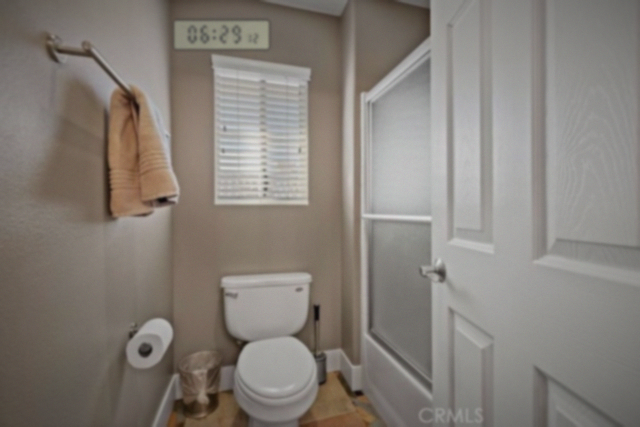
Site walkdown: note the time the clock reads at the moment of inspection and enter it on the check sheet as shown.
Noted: 6:29
